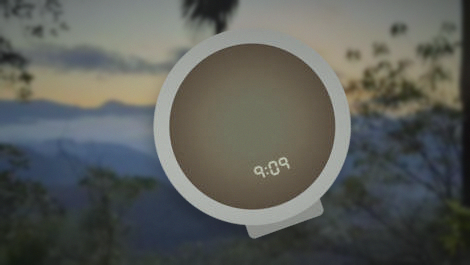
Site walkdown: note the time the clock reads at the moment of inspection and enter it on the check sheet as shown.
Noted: 9:09
